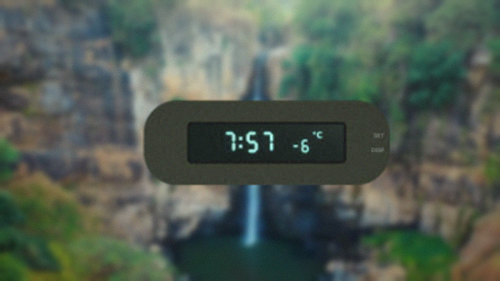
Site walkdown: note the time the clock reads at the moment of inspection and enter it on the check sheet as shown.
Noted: 7:57
